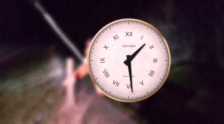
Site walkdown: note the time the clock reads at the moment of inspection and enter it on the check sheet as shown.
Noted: 1:29
